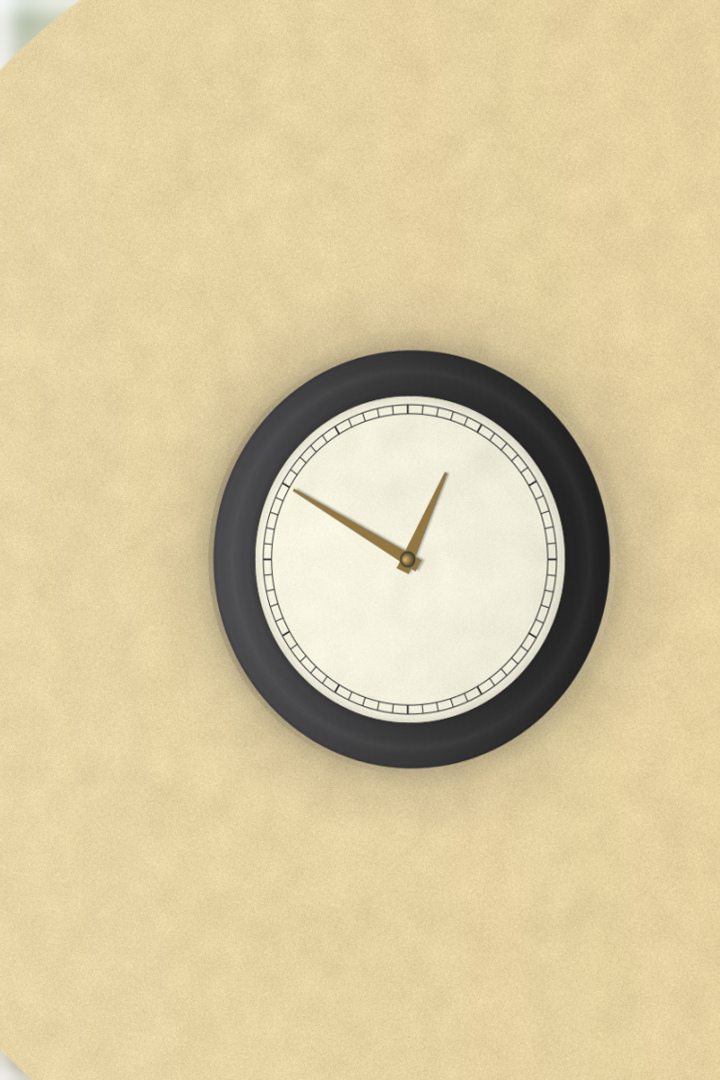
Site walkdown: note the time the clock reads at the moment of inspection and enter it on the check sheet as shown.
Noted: 12:50
